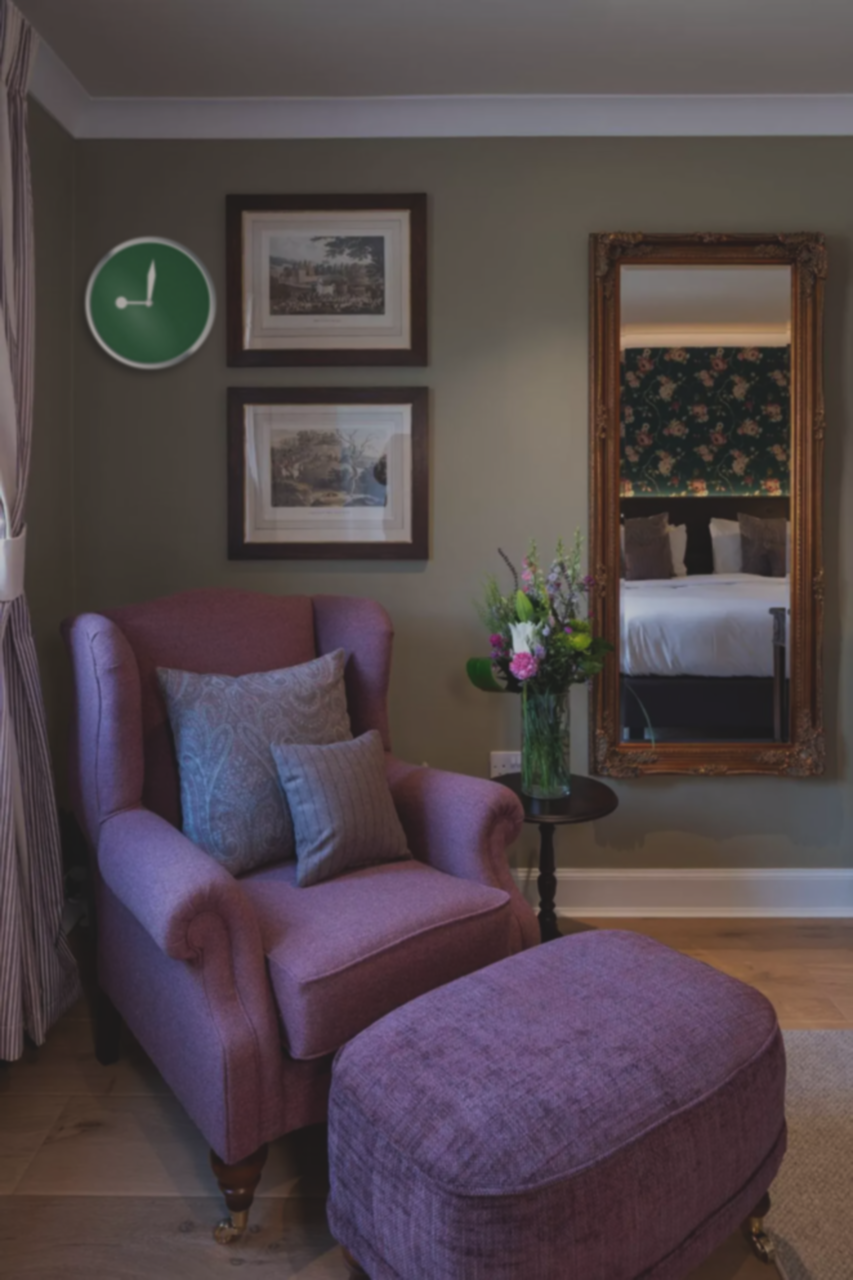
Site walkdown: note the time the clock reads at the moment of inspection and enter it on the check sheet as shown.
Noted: 9:01
